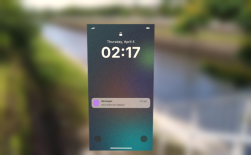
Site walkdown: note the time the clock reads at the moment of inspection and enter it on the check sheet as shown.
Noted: 2:17
